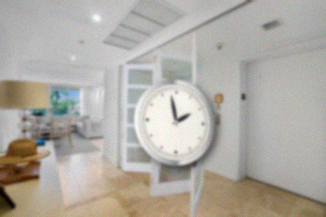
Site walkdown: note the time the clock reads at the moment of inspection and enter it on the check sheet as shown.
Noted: 1:58
